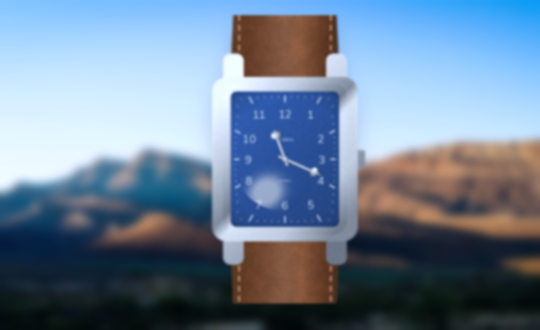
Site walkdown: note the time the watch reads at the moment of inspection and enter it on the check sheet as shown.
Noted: 11:19
